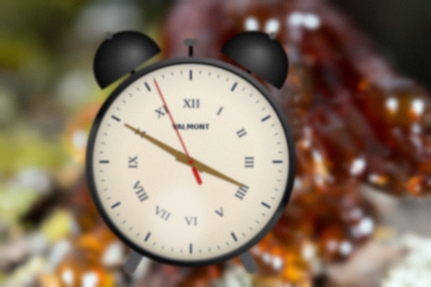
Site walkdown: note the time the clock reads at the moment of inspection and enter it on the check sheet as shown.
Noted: 3:49:56
